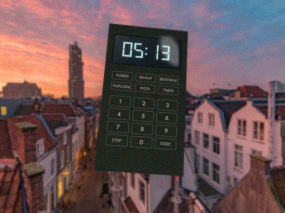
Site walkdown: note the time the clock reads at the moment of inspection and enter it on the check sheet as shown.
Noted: 5:13
